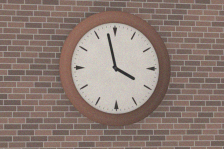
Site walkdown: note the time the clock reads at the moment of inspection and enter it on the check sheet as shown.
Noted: 3:58
